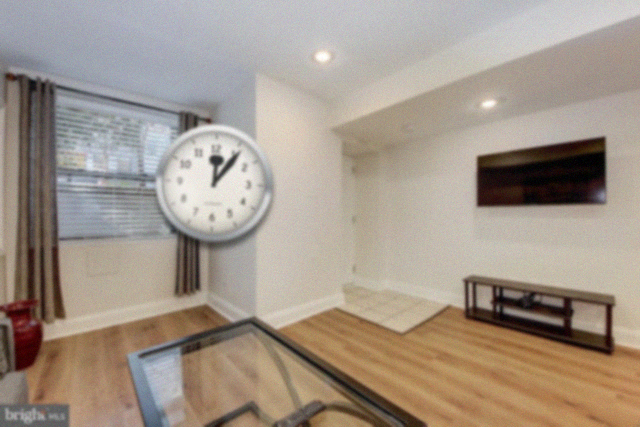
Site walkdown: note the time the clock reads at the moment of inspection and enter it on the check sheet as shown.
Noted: 12:06
